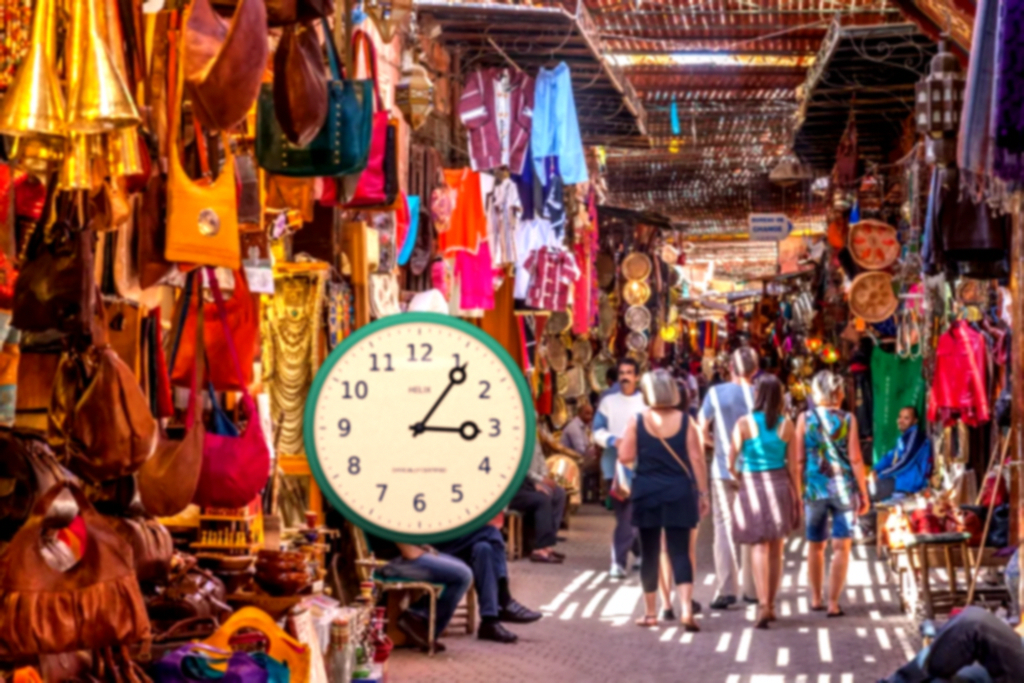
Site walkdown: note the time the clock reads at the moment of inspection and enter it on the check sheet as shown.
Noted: 3:06
